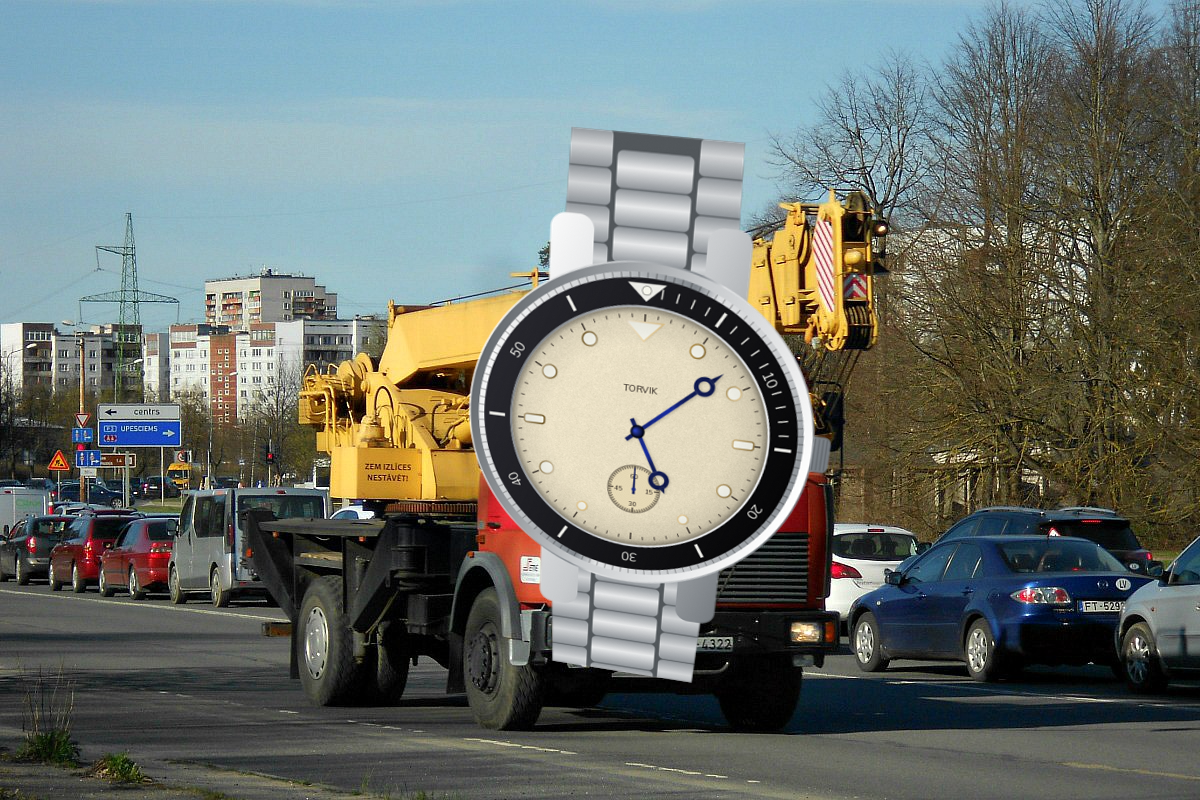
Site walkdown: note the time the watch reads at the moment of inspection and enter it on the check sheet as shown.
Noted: 5:08
